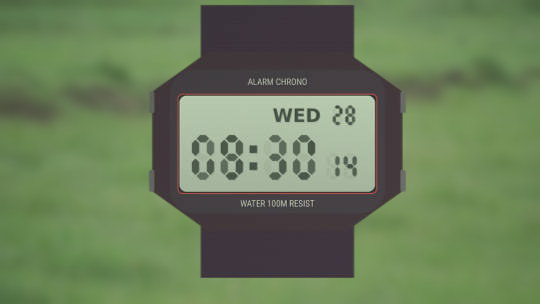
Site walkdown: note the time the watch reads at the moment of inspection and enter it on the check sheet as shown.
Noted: 8:30:14
